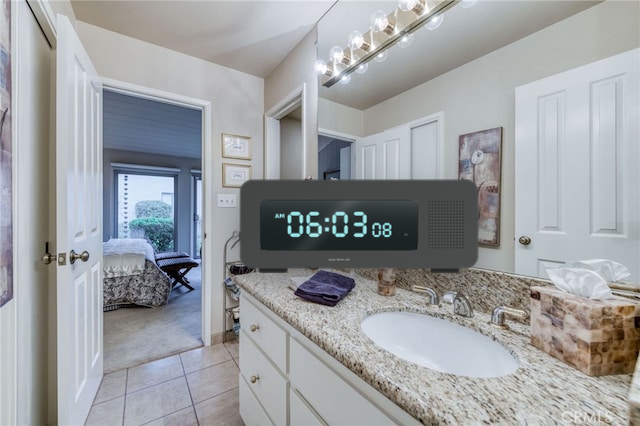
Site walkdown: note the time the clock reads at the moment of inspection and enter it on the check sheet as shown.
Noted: 6:03:08
